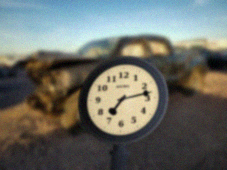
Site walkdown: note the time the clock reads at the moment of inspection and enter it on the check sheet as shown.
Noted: 7:13
